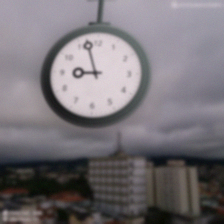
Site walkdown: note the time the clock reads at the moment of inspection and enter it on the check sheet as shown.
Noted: 8:57
